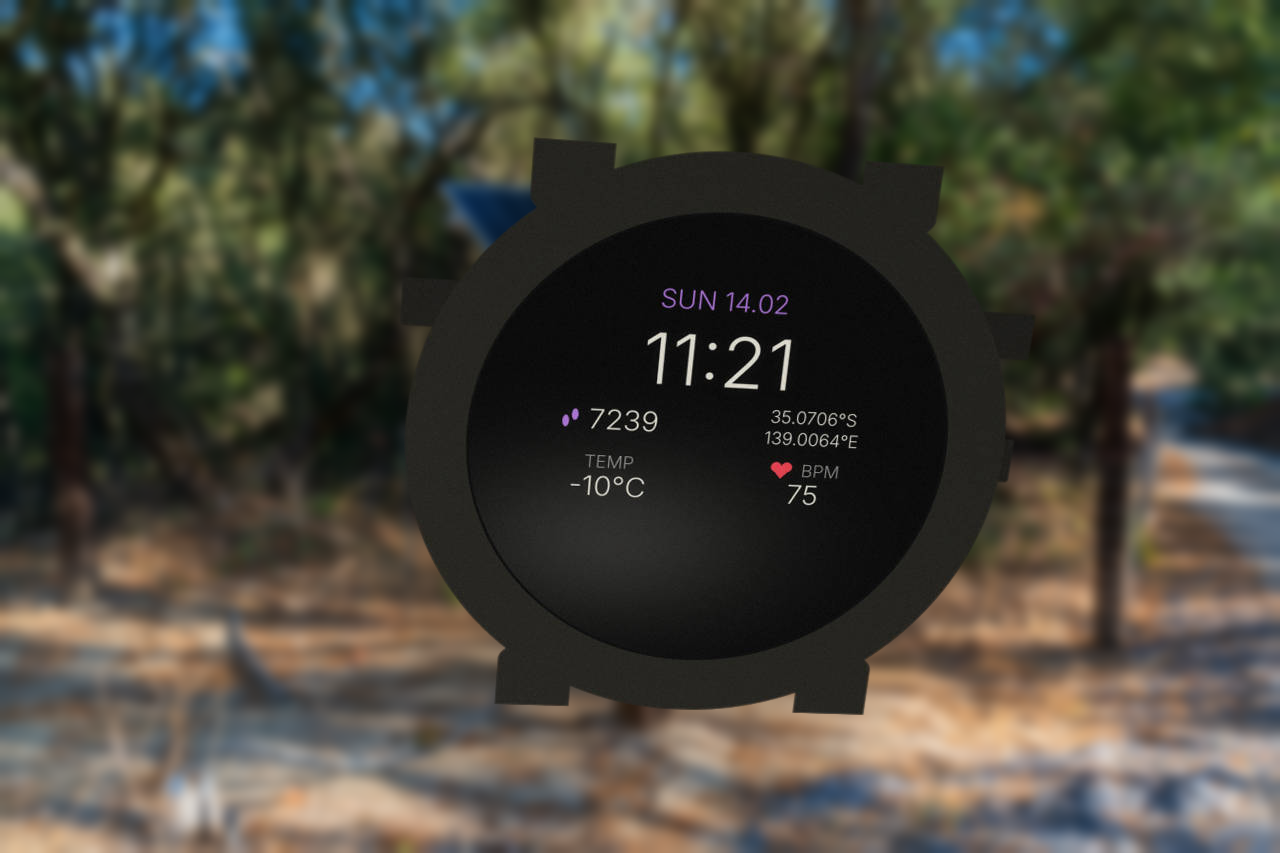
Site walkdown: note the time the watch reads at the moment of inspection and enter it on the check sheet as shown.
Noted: 11:21
